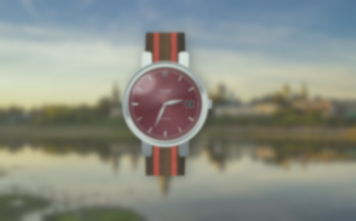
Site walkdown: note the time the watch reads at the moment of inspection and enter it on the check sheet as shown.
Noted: 2:34
